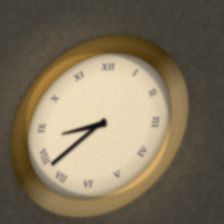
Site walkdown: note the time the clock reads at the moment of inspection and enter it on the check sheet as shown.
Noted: 8:38
